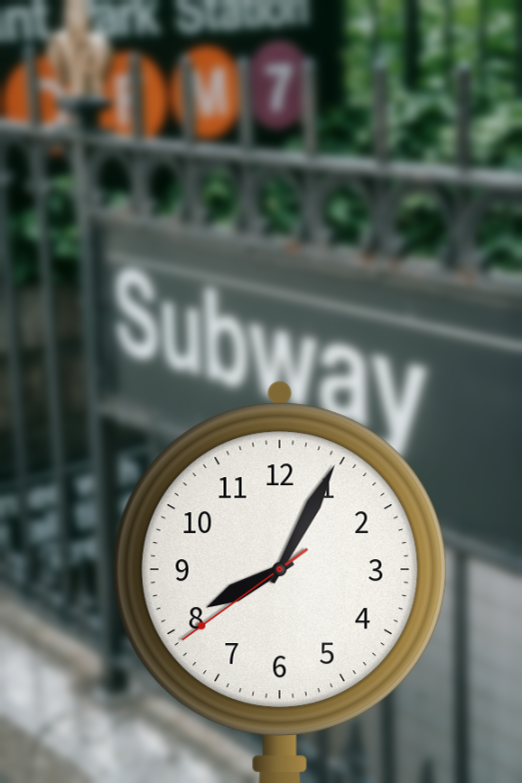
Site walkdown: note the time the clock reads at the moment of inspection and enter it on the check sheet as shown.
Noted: 8:04:39
